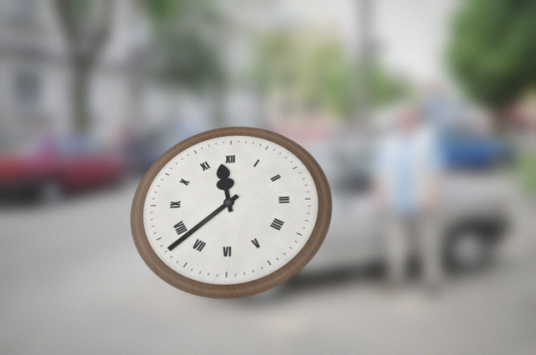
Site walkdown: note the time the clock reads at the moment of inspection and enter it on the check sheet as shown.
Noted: 11:38
